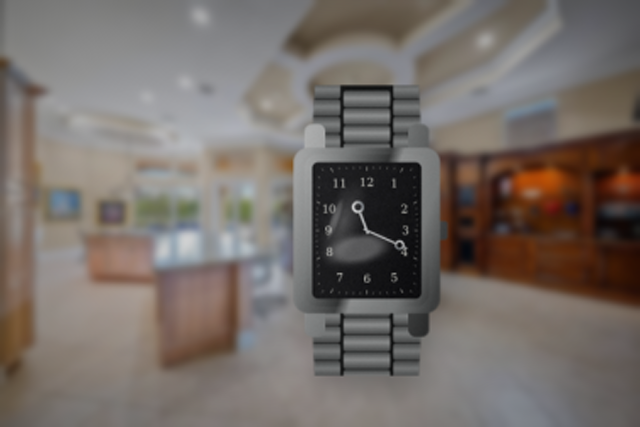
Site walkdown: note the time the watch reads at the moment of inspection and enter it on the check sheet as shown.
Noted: 11:19
